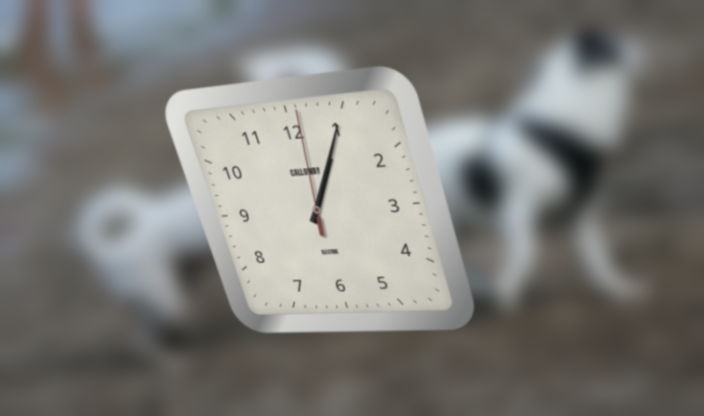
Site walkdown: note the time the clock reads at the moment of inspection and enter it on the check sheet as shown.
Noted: 1:05:01
